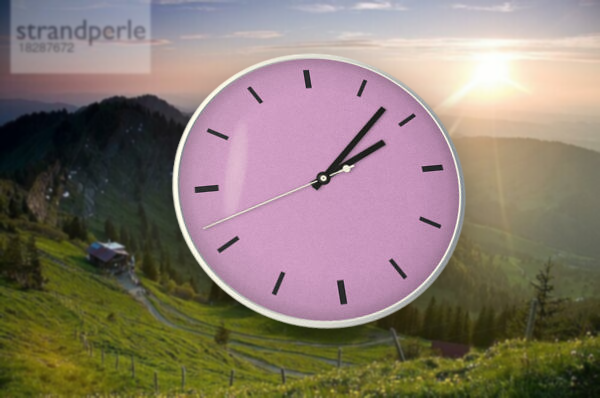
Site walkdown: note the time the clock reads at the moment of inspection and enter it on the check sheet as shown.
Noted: 2:07:42
